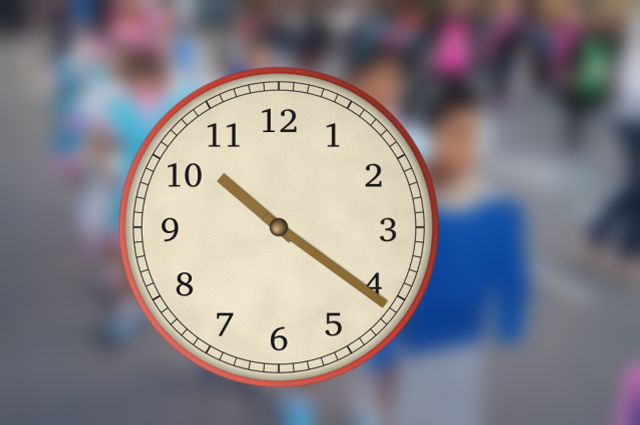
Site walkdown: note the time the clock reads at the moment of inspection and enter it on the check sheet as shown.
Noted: 10:21
